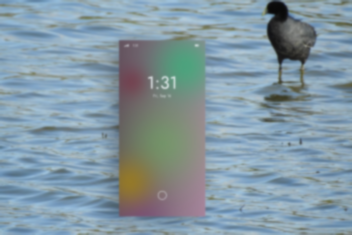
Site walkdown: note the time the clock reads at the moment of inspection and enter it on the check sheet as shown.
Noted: 1:31
